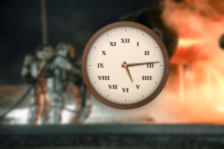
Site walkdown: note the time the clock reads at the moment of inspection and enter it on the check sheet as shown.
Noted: 5:14
